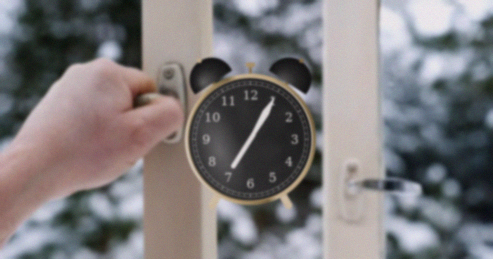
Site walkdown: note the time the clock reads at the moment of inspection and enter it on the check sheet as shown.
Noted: 7:05
